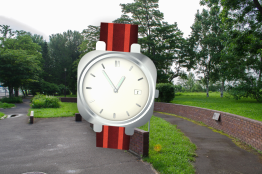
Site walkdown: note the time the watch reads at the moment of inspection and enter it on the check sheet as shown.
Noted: 12:54
